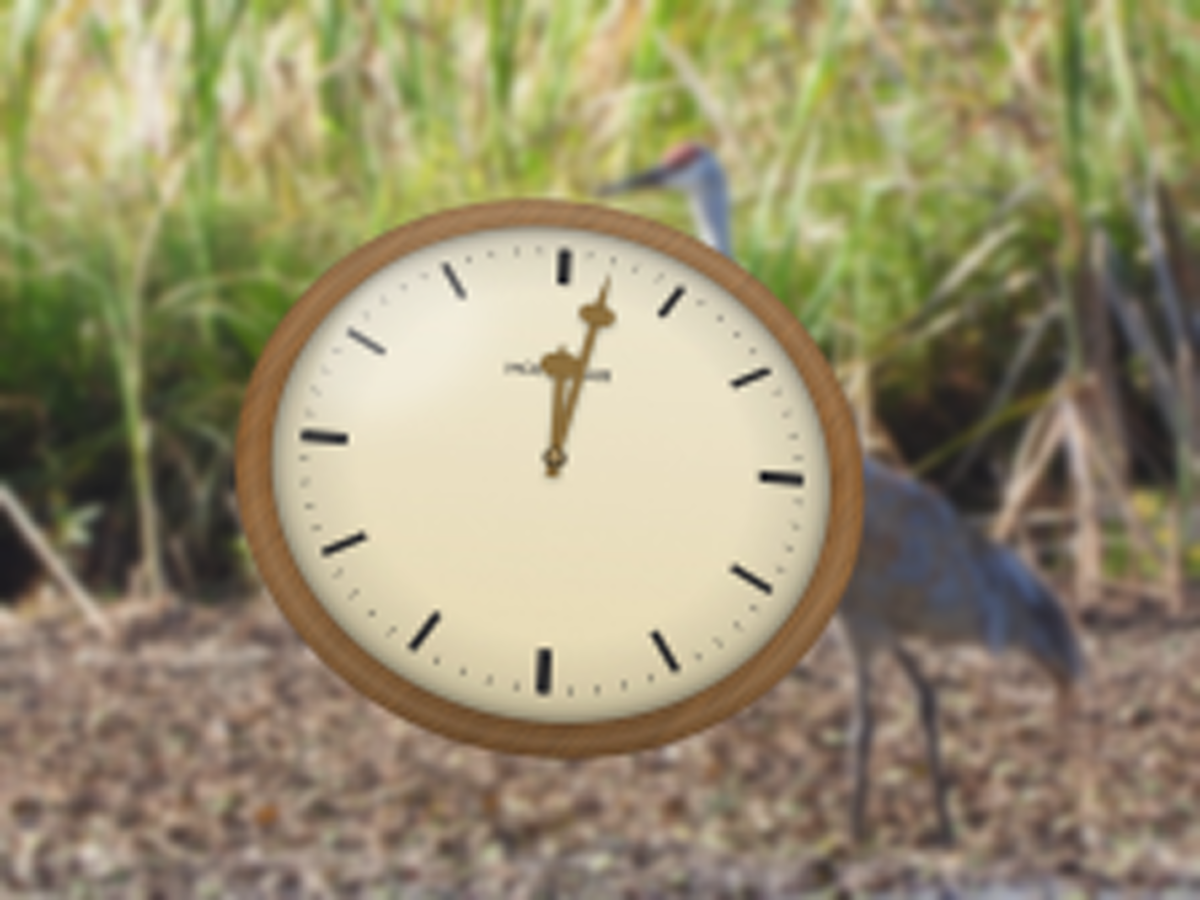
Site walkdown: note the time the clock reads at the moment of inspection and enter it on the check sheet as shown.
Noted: 12:02
